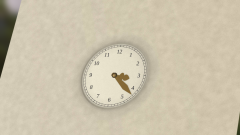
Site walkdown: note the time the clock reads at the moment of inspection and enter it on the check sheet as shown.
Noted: 3:22
